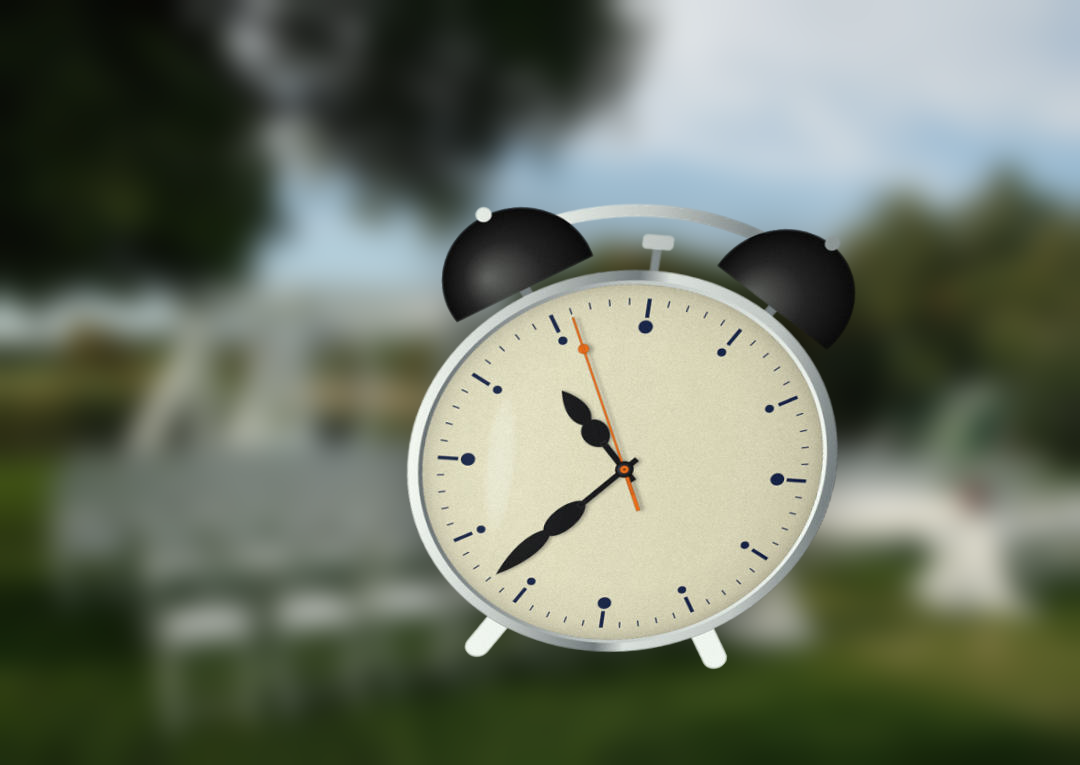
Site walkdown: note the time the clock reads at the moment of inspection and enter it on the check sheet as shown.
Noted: 10:36:56
